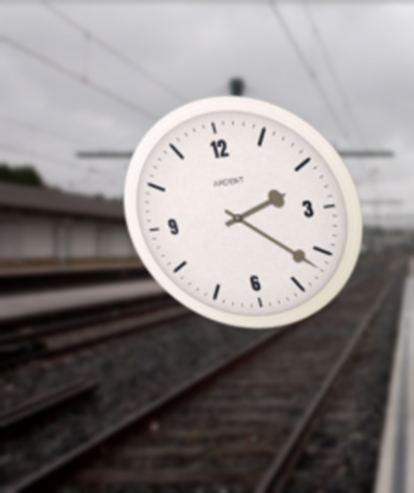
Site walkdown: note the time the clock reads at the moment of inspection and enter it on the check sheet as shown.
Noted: 2:22
